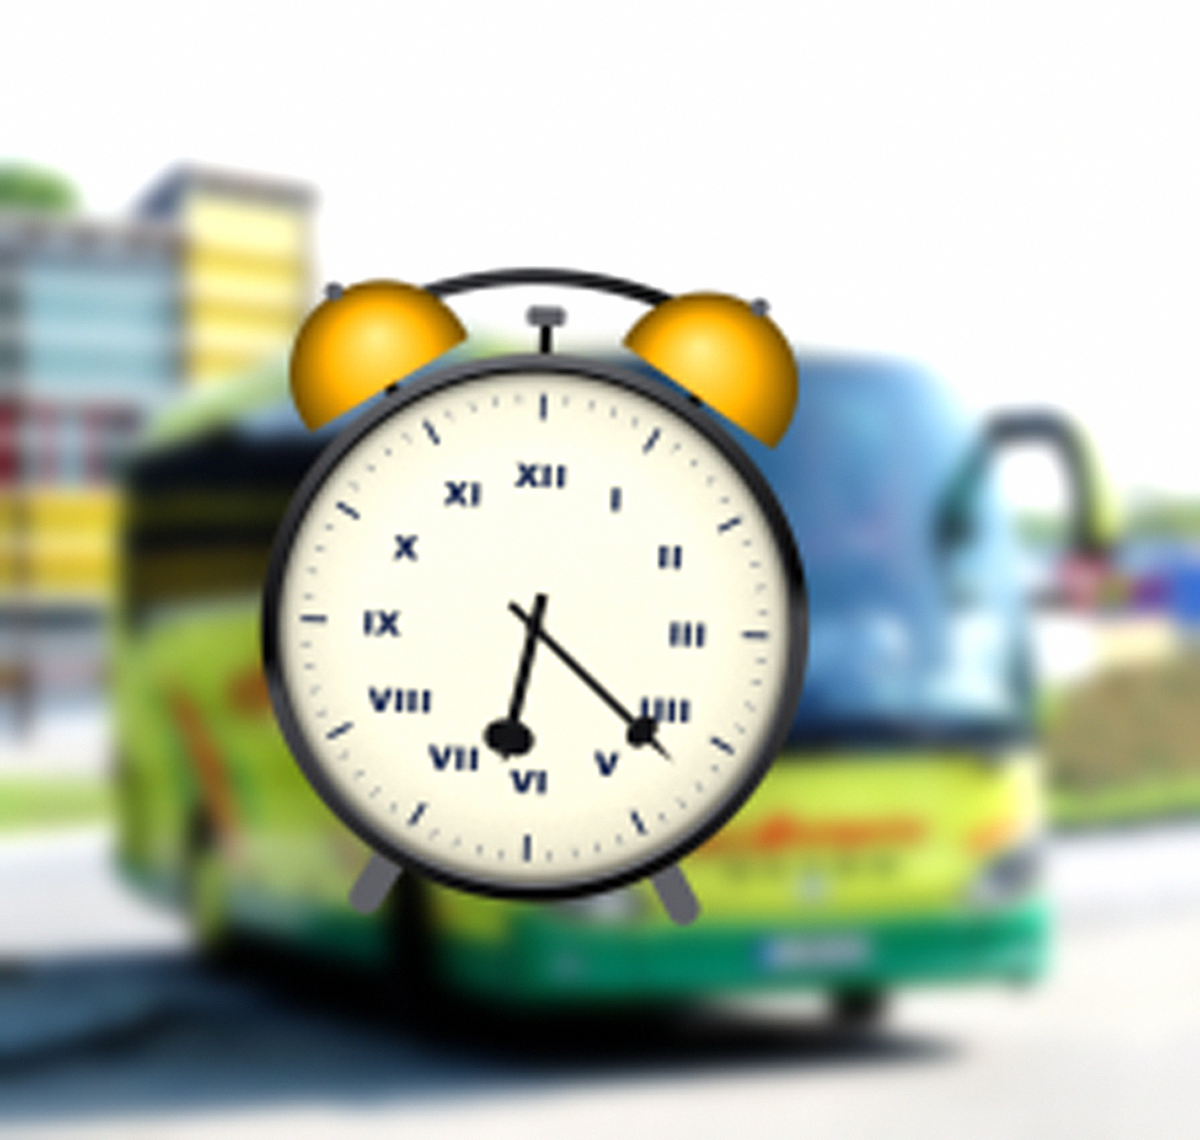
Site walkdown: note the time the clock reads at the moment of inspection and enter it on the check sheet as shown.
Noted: 6:22
